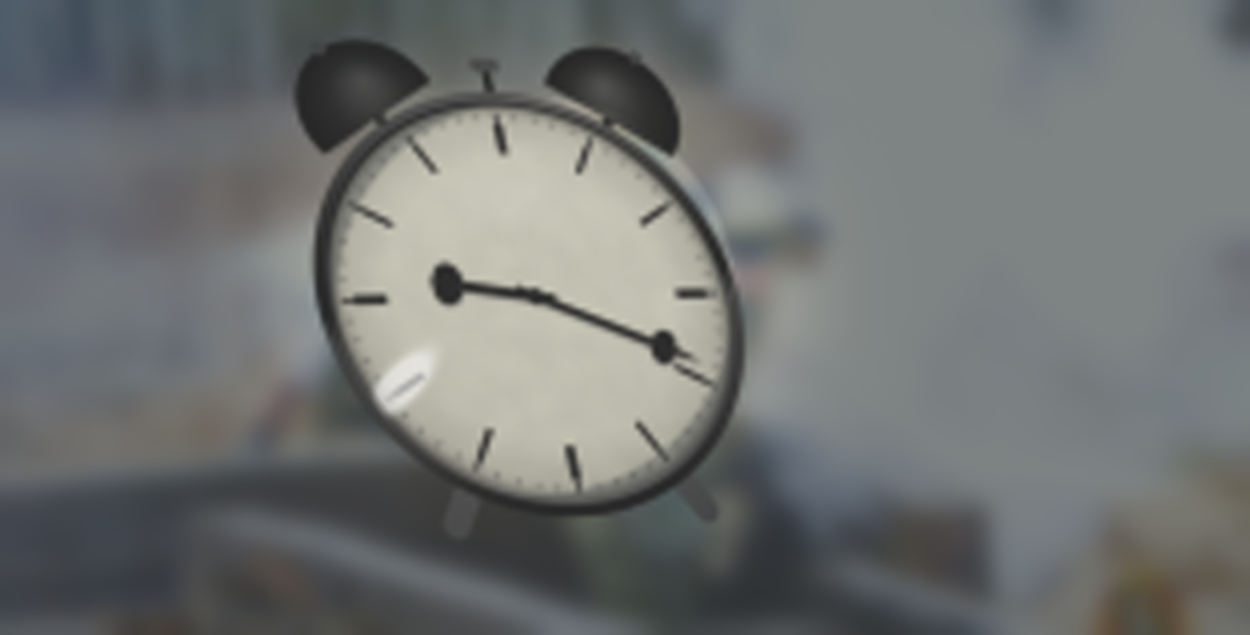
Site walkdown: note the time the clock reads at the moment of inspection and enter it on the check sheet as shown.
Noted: 9:19
